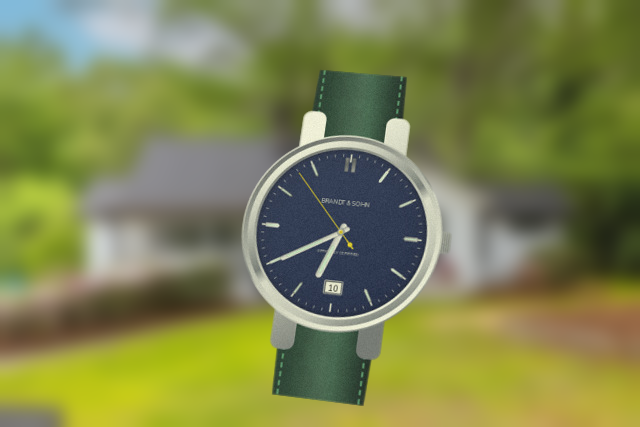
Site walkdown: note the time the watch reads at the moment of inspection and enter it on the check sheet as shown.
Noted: 6:39:53
